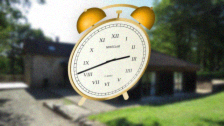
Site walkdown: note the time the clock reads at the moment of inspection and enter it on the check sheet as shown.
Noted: 2:42
